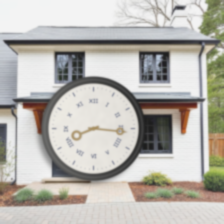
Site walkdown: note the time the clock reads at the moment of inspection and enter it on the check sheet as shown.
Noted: 8:16
